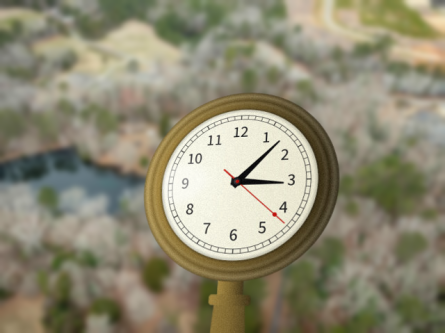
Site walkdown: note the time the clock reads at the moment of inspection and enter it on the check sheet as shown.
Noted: 3:07:22
